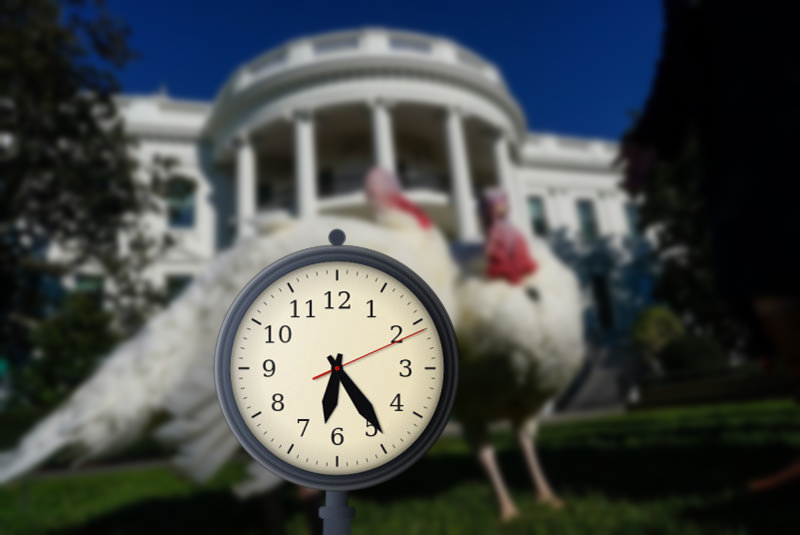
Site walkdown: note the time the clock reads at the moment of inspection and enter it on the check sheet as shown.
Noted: 6:24:11
